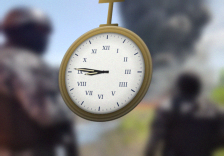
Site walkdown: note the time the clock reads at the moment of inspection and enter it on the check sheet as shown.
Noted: 8:46
